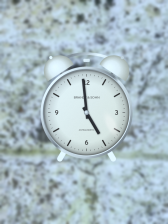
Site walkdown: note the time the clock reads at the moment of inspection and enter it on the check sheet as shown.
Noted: 4:59
